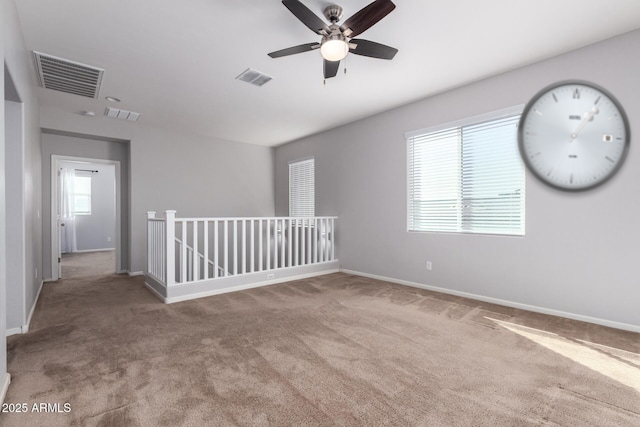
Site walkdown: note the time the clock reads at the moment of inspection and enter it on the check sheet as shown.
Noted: 1:06
